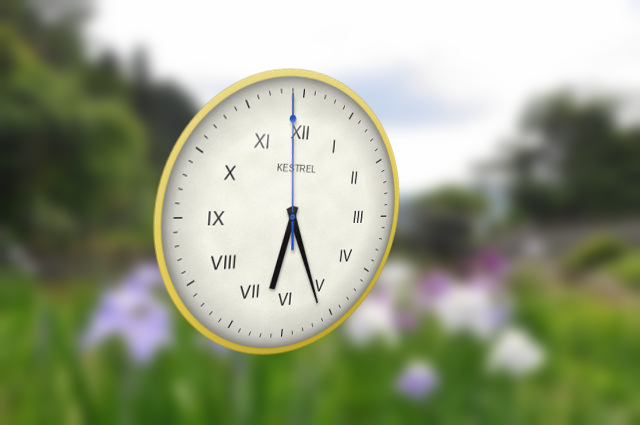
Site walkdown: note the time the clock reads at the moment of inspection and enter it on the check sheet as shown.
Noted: 6:25:59
